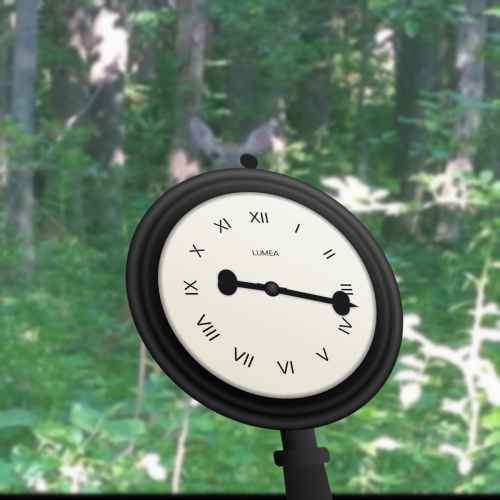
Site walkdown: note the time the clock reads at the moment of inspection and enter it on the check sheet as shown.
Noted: 9:17
